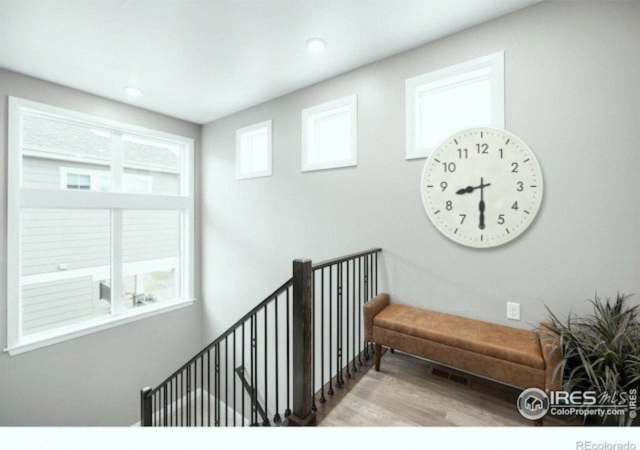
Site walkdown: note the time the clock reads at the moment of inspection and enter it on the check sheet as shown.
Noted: 8:30
